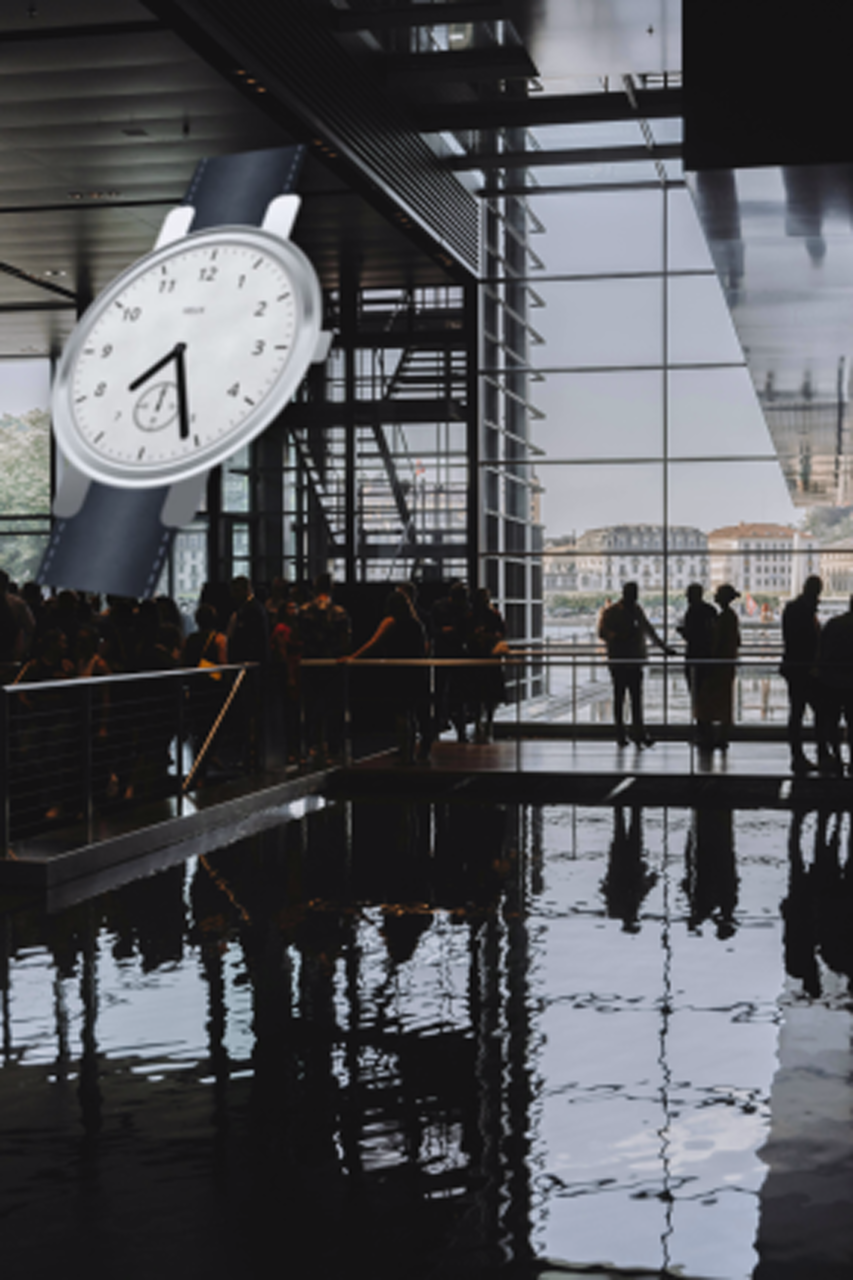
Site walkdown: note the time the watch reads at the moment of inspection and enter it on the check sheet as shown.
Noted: 7:26
